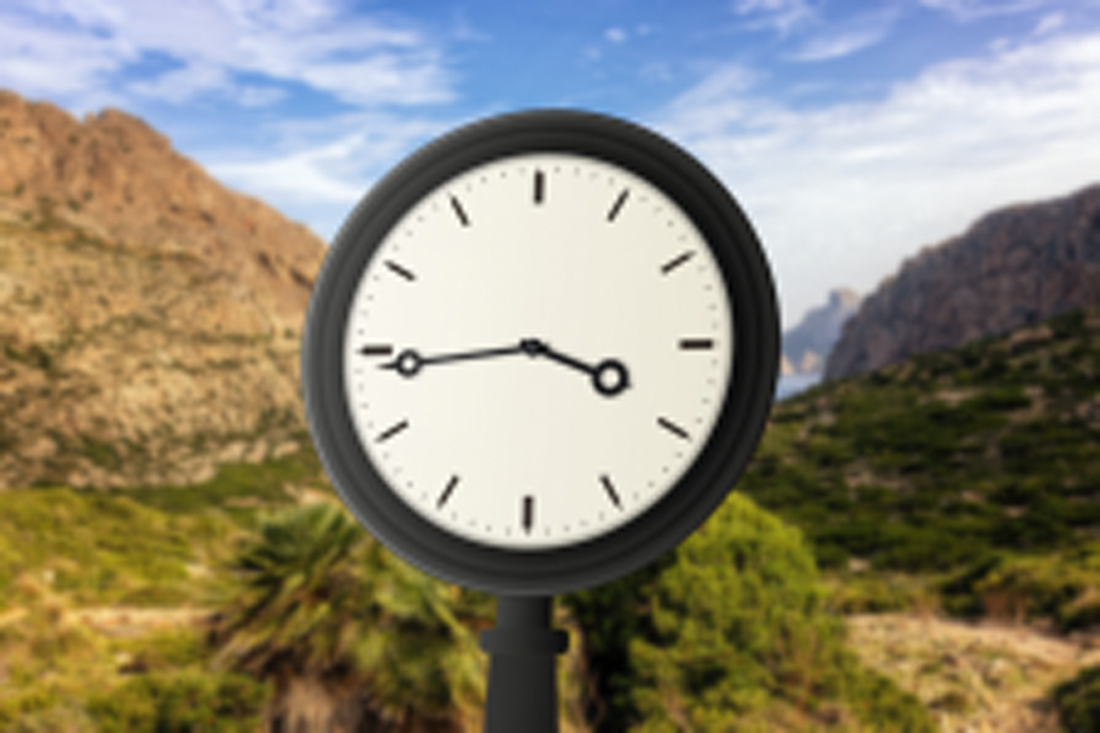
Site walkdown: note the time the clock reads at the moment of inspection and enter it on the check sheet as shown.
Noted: 3:44
